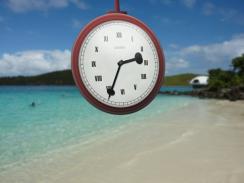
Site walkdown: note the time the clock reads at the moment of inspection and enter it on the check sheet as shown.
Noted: 2:34
